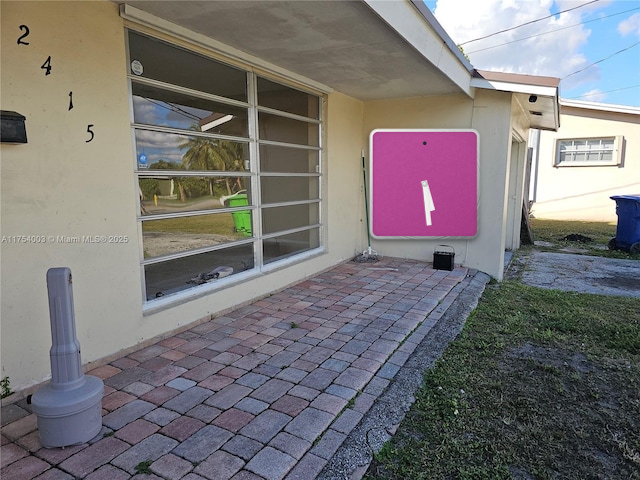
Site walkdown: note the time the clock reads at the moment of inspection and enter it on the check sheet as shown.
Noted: 5:29
